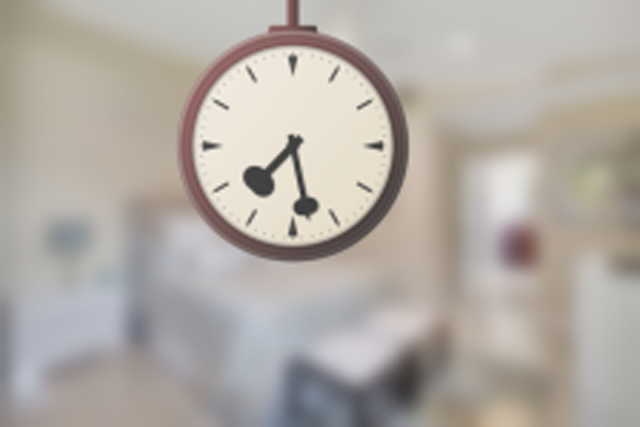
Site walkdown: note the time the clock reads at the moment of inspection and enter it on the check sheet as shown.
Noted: 7:28
